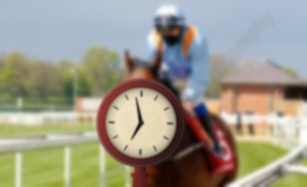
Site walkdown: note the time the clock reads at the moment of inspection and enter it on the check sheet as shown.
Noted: 6:58
